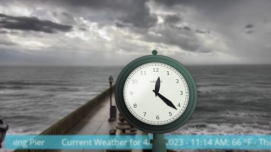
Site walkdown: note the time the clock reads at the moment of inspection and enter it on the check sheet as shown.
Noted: 12:22
